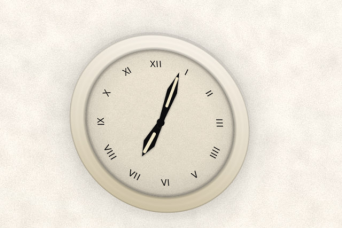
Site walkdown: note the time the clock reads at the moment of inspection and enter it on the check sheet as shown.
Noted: 7:04
